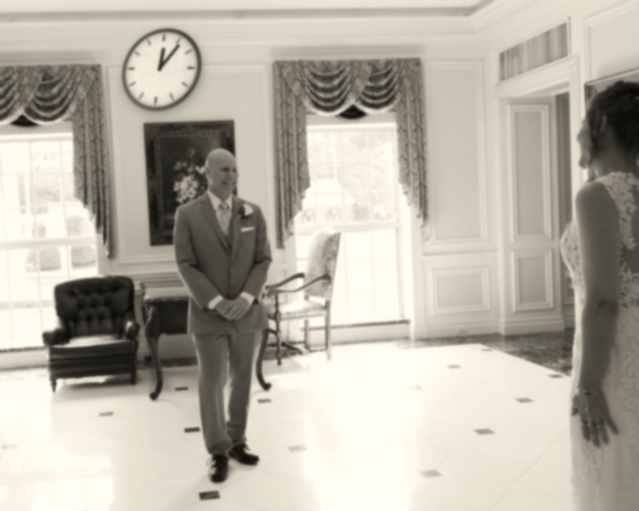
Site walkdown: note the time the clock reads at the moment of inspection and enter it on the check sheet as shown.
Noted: 12:06
